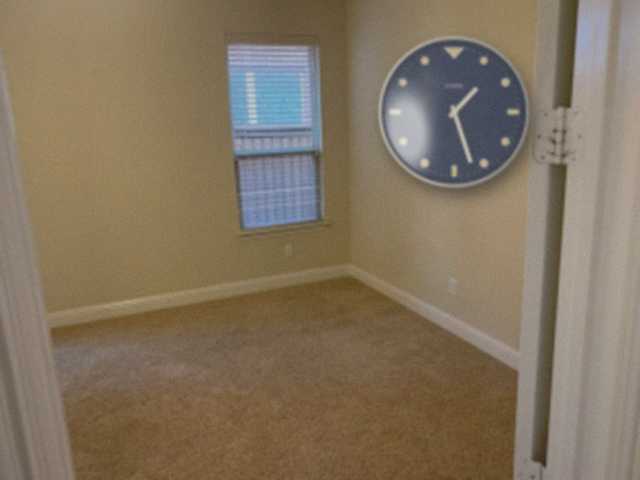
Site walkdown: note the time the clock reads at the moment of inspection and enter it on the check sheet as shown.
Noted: 1:27
